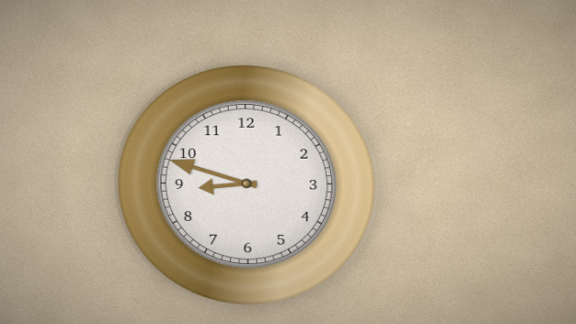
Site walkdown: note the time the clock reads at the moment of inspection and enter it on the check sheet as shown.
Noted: 8:48
